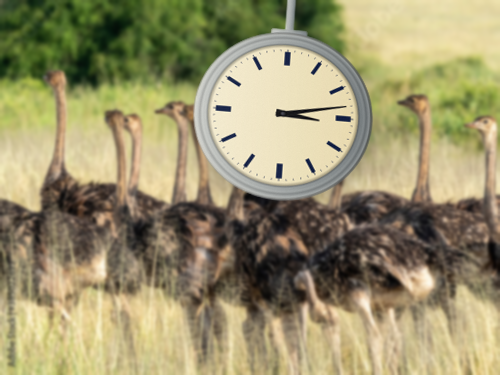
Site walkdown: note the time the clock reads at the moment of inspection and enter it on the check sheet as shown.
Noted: 3:13
